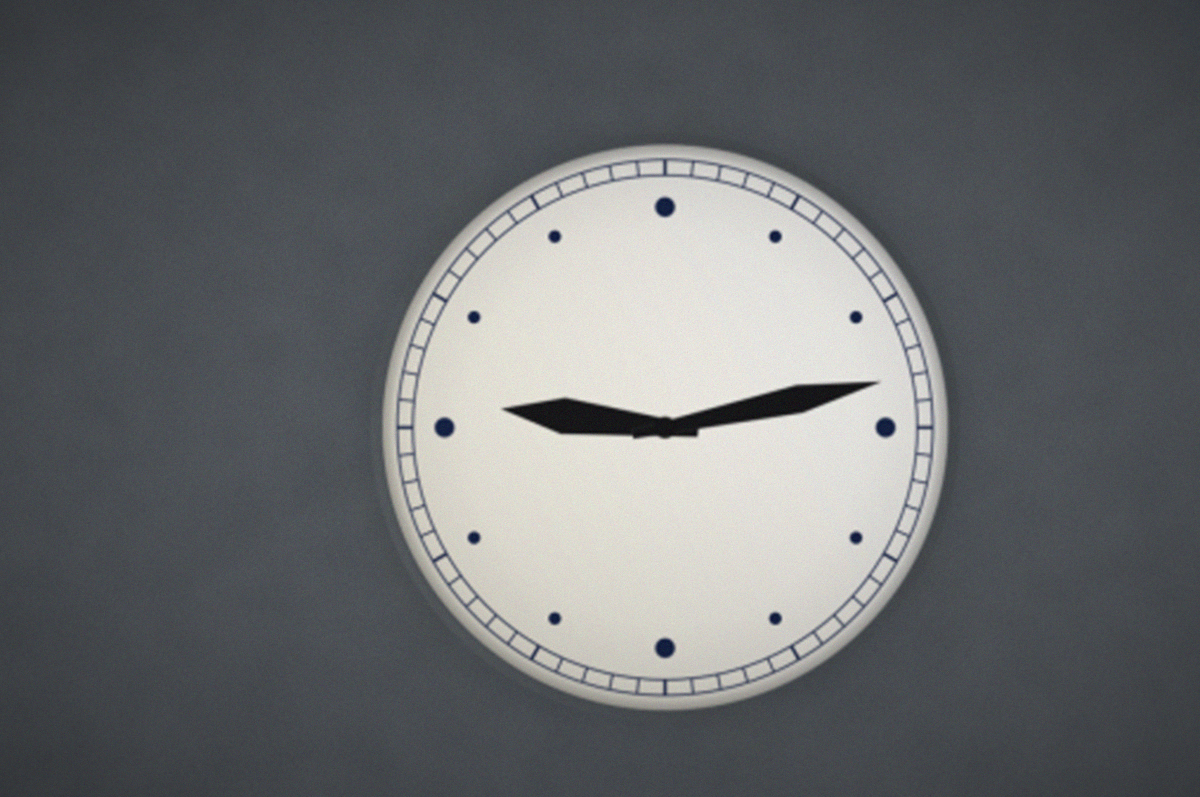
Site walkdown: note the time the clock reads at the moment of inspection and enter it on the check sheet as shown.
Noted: 9:13
